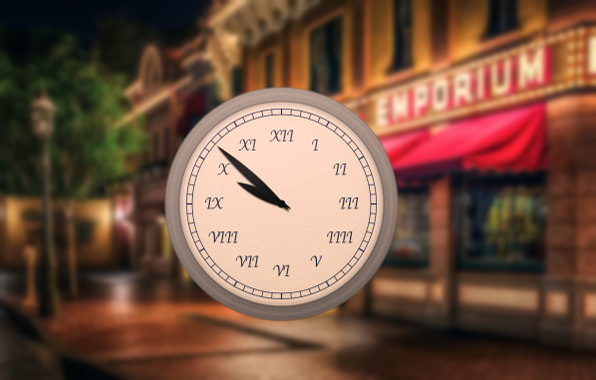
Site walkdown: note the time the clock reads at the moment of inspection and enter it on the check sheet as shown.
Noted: 9:52
